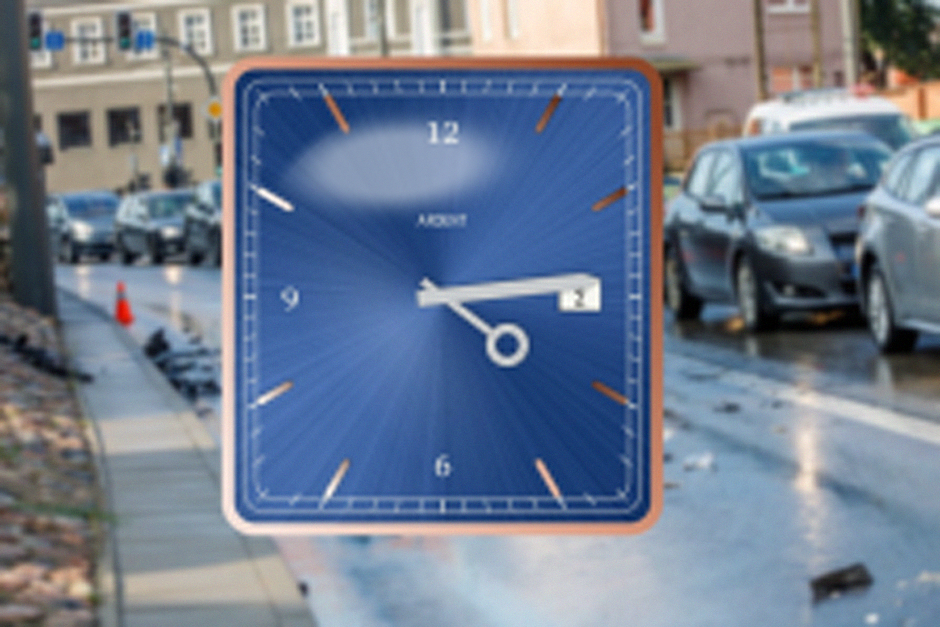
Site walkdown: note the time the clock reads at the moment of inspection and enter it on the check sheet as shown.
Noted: 4:14
